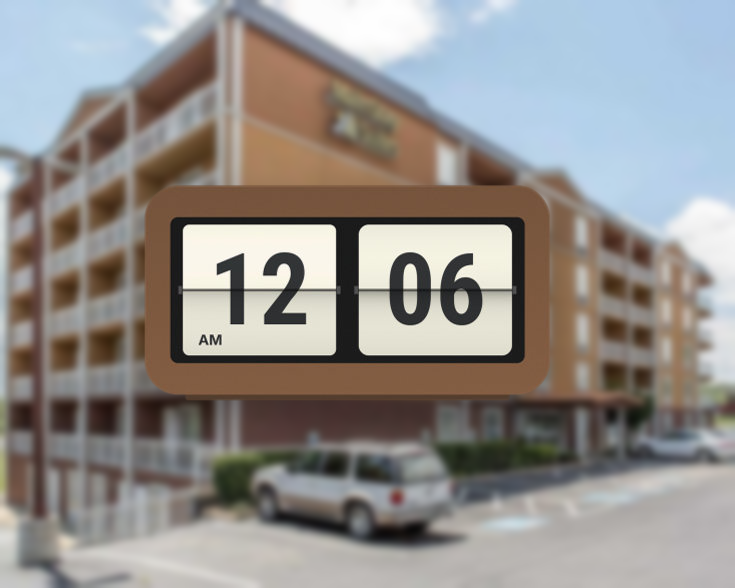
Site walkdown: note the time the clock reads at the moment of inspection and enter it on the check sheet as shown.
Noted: 12:06
